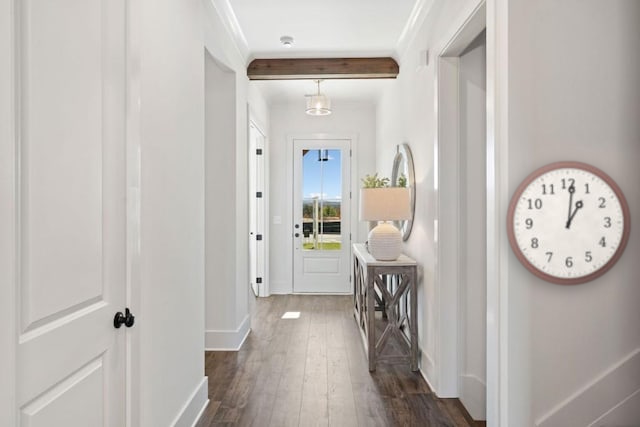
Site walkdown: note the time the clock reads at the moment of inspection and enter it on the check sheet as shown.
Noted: 1:01
